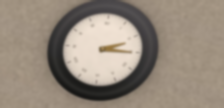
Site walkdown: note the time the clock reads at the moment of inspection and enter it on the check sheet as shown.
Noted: 2:15
